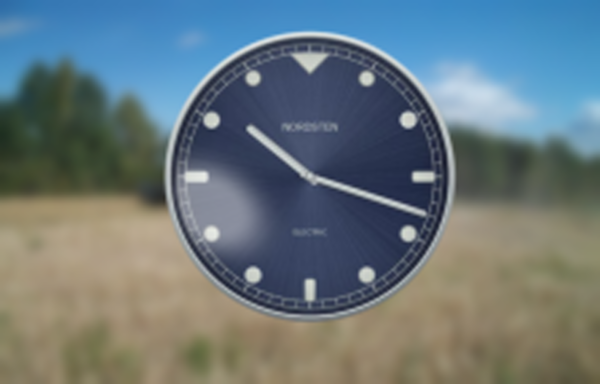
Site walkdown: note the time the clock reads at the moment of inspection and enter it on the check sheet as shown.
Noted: 10:18
